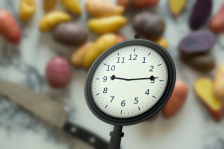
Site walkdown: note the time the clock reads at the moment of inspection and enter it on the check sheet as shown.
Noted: 9:14
